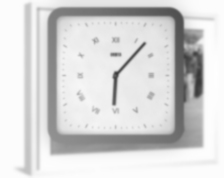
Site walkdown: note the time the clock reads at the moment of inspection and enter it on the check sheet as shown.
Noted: 6:07
